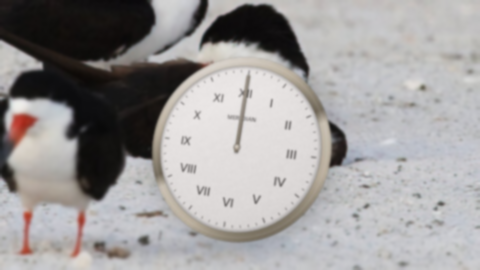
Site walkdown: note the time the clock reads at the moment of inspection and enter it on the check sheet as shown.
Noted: 12:00
